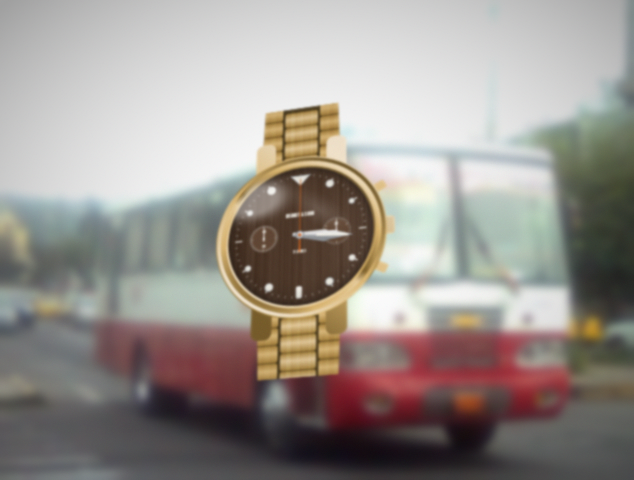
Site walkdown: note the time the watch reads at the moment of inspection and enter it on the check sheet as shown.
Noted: 3:16
